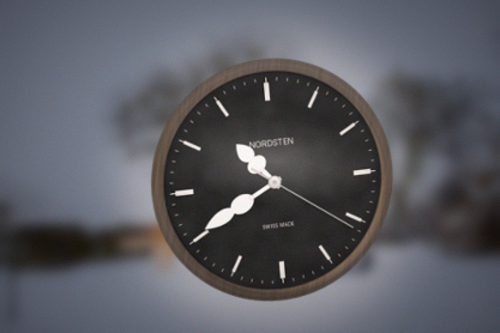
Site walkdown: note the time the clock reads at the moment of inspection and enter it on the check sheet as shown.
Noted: 10:40:21
